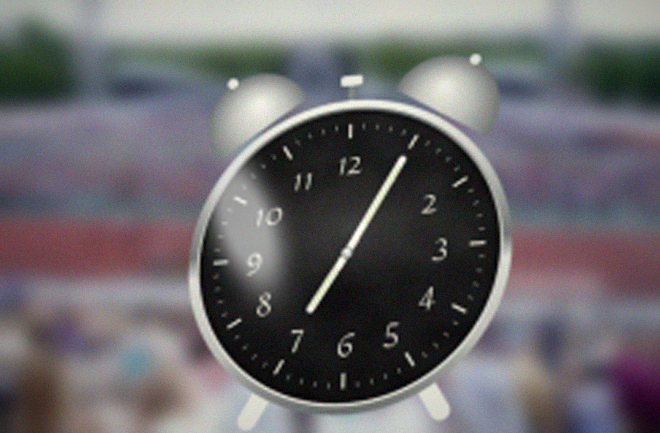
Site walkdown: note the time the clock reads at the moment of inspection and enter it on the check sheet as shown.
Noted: 7:05
